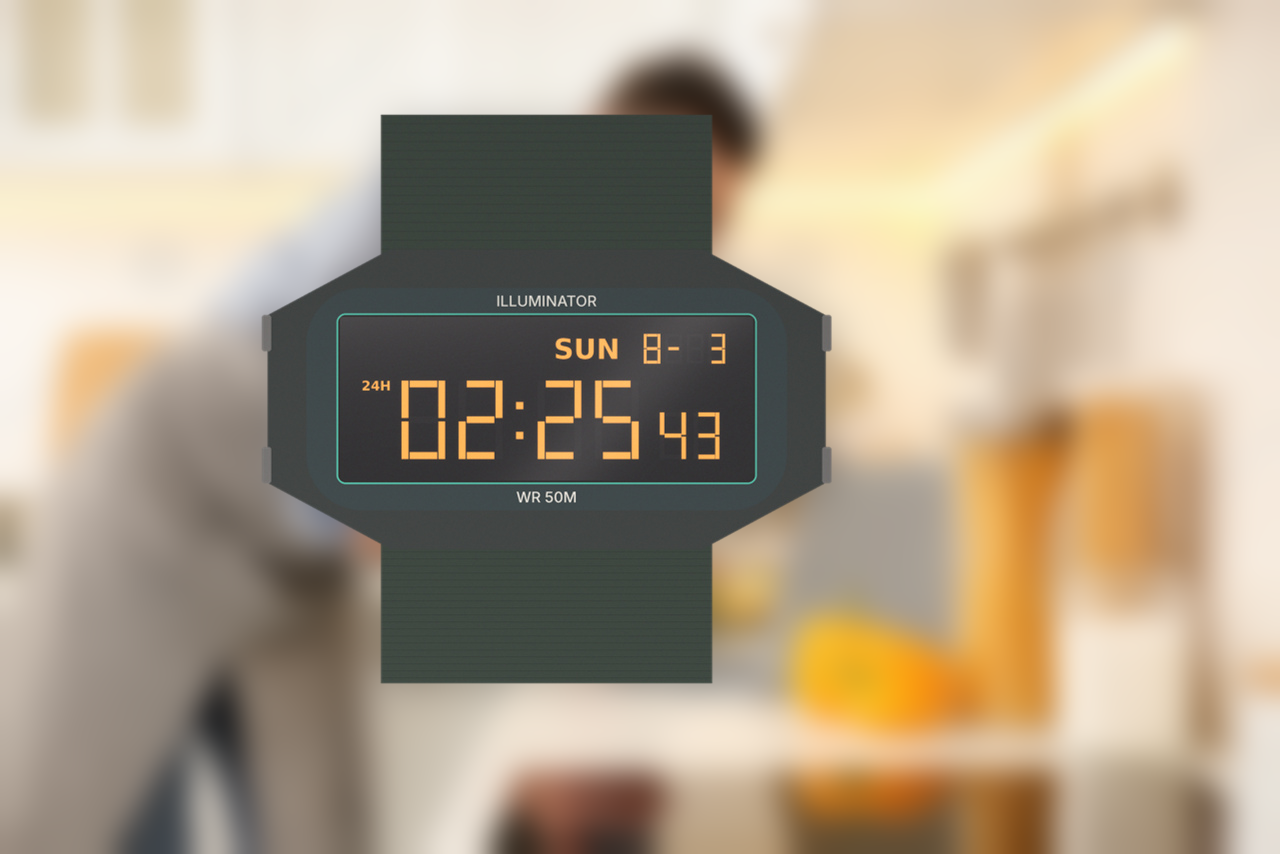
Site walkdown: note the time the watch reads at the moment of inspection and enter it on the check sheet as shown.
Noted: 2:25:43
